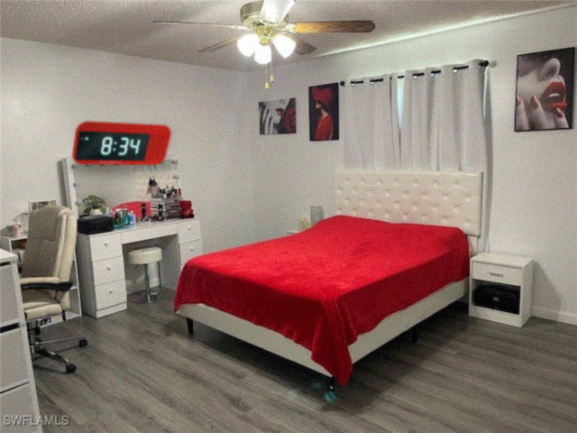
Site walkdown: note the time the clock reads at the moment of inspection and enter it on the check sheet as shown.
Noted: 8:34
